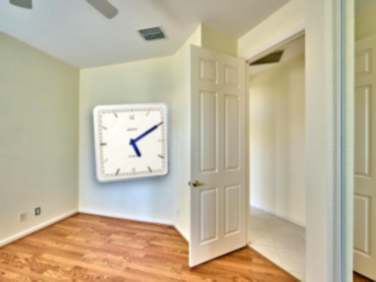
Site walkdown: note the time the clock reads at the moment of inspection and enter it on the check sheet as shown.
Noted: 5:10
